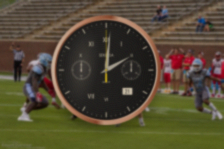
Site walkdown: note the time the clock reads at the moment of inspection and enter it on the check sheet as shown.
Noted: 2:01
